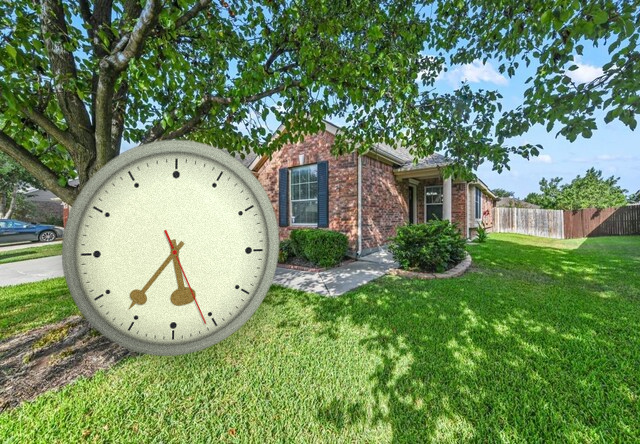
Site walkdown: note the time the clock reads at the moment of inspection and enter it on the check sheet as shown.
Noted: 5:36:26
